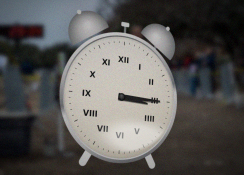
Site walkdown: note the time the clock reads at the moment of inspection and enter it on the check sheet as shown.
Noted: 3:15
